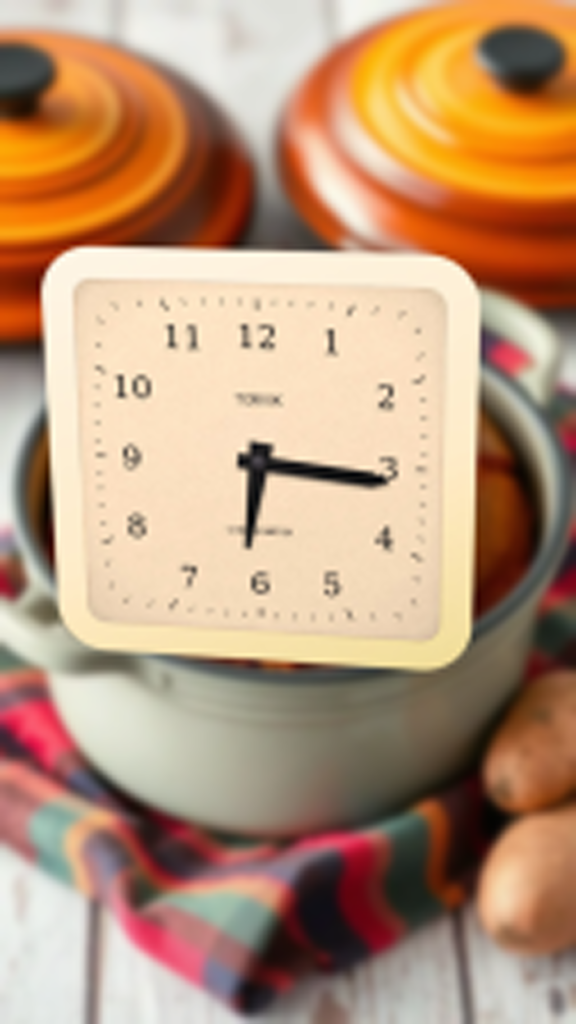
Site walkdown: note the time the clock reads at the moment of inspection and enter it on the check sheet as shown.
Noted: 6:16
